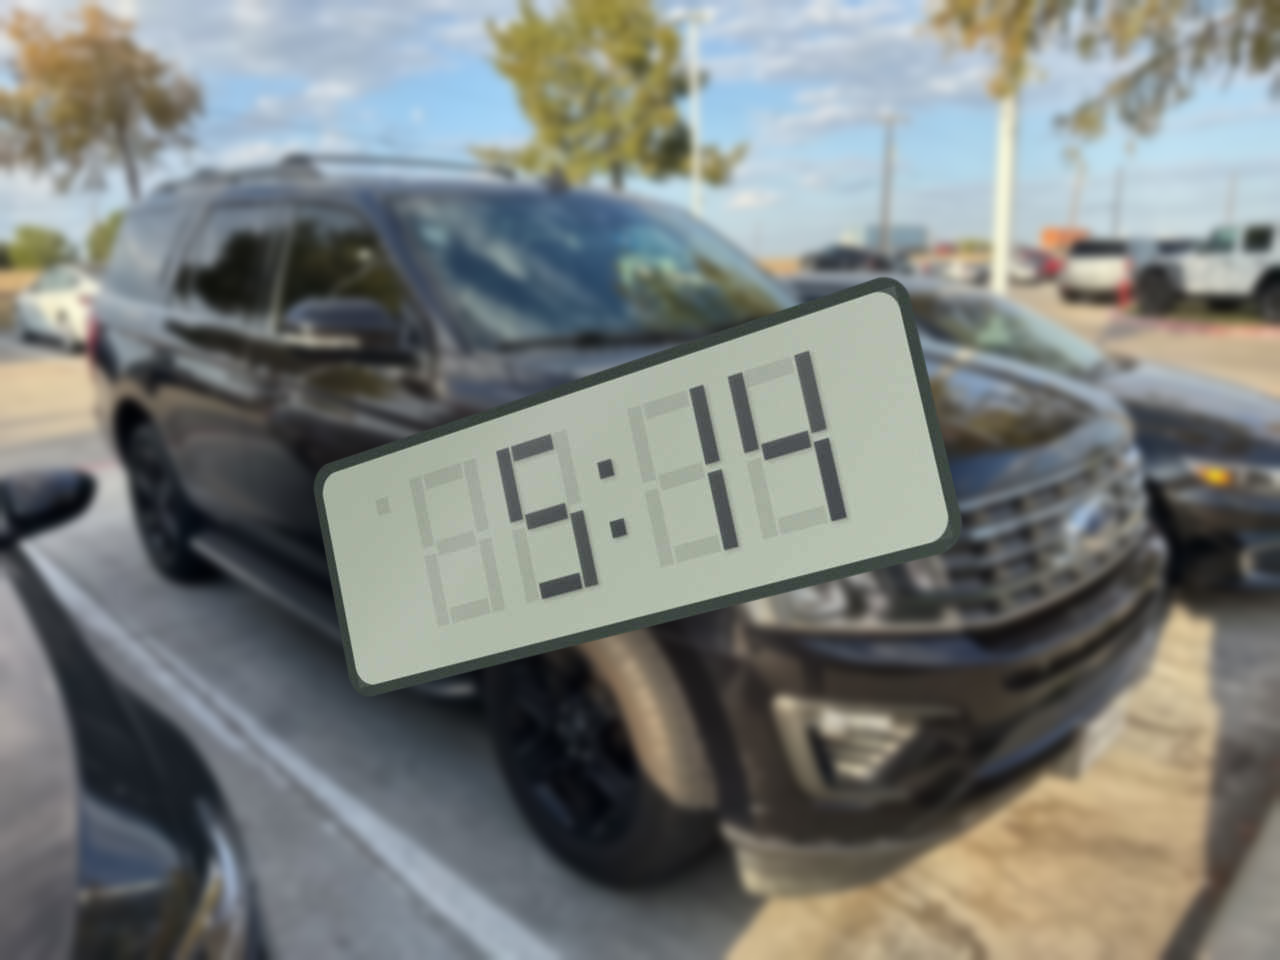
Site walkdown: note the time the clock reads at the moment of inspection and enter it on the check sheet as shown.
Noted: 5:14
